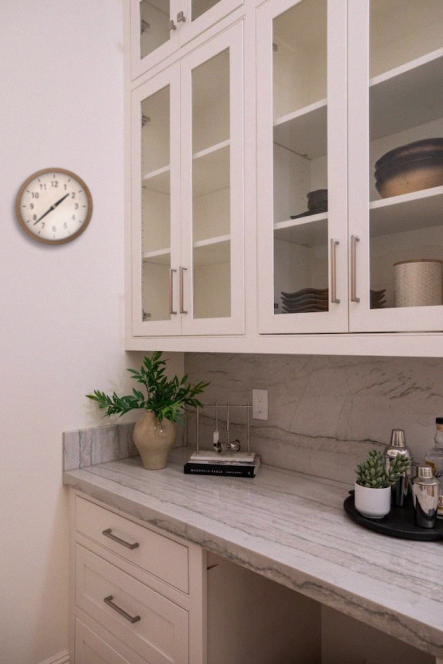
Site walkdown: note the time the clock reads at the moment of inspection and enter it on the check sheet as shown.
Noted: 1:38
